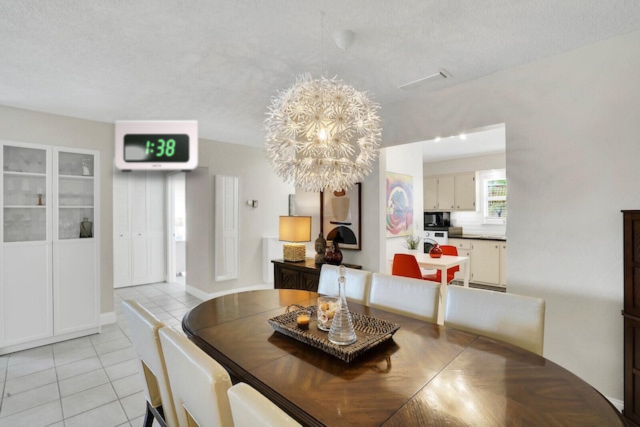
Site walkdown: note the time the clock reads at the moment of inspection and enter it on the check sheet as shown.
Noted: 1:38
